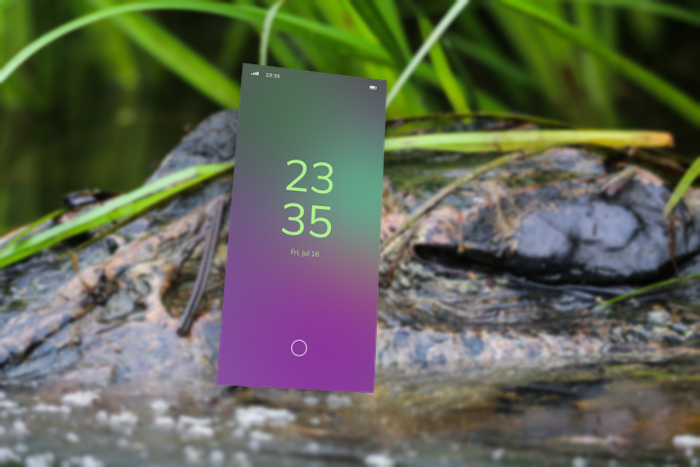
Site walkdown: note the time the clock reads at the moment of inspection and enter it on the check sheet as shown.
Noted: 23:35
